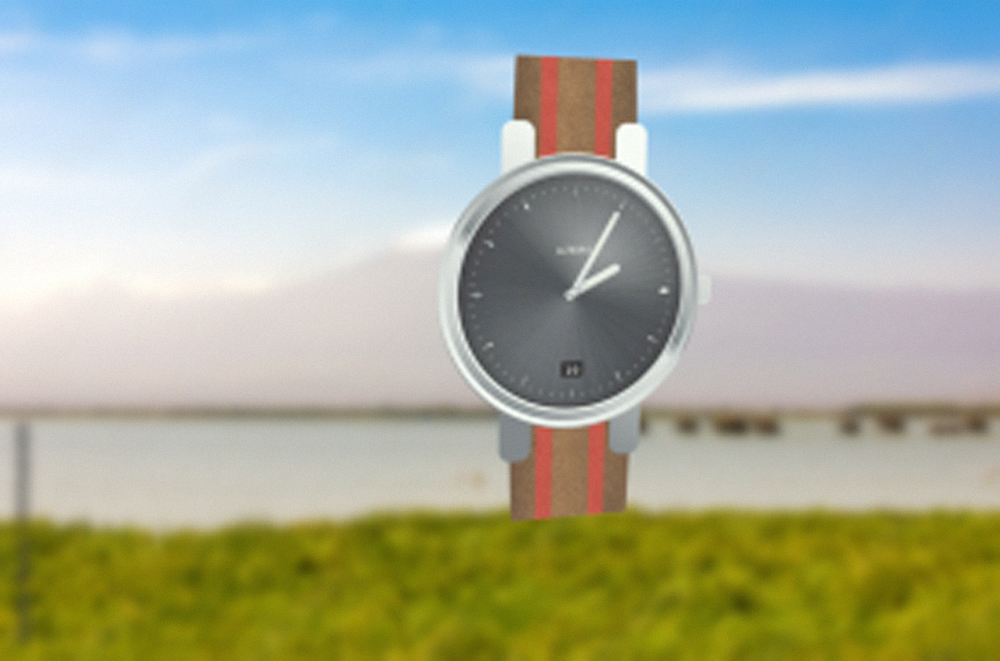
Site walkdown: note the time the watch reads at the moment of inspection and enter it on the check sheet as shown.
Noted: 2:05
